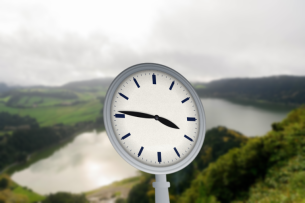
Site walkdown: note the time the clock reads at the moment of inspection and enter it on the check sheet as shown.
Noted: 3:46
